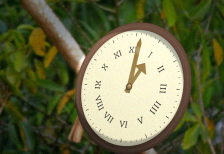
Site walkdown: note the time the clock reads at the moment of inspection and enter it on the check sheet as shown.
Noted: 1:01
